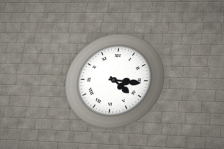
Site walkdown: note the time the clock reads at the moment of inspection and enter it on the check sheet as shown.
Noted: 4:16
